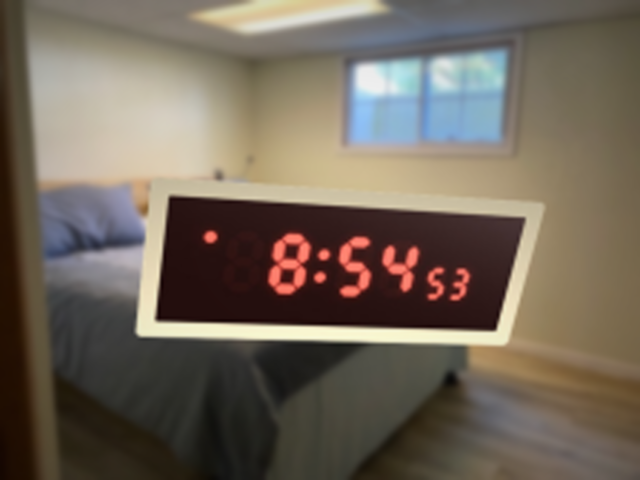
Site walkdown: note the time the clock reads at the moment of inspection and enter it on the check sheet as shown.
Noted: 8:54:53
